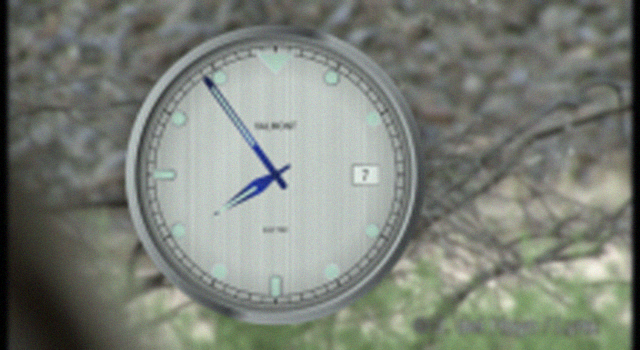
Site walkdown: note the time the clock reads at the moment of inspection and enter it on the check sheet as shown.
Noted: 7:54
